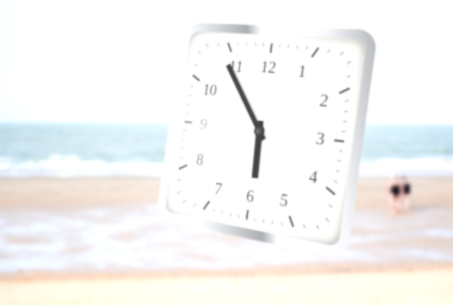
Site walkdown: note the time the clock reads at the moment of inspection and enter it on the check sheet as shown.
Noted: 5:54
